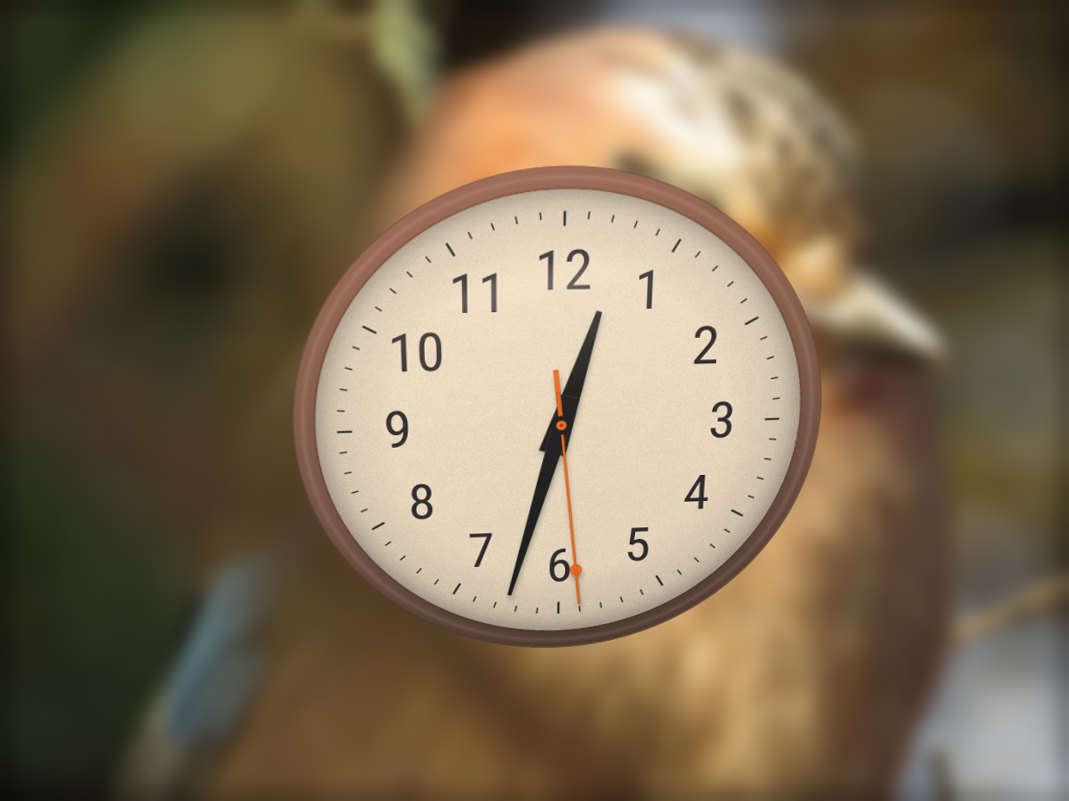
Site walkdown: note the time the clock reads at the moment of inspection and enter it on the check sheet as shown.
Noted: 12:32:29
